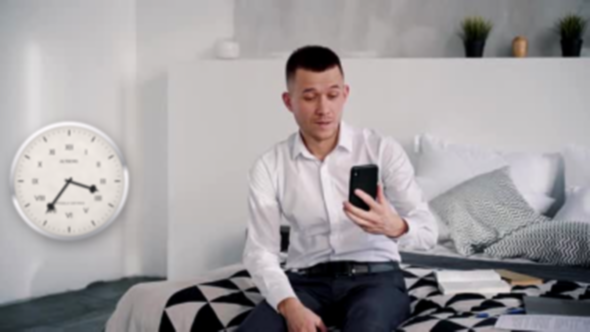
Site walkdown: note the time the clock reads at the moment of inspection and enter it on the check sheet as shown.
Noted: 3:36
